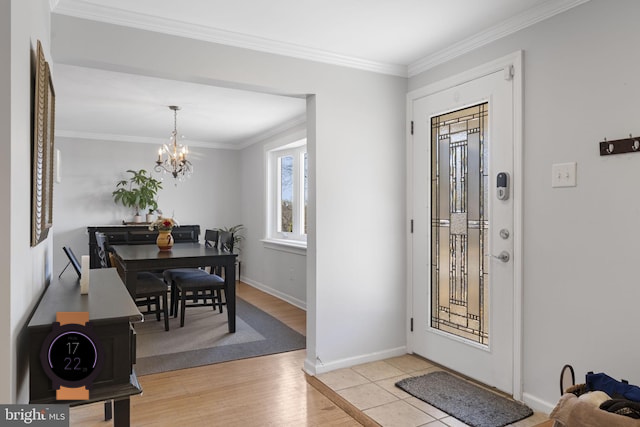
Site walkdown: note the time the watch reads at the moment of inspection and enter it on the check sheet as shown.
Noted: 17:22
